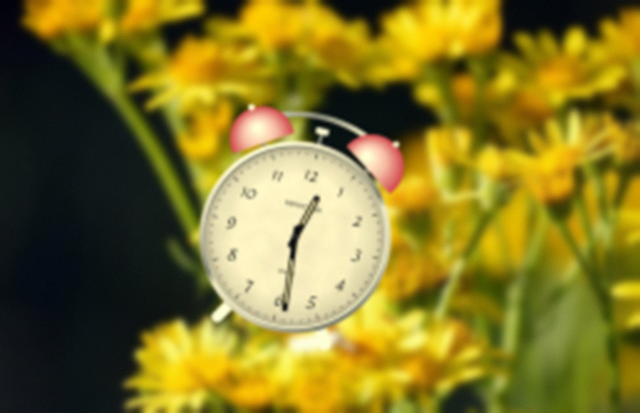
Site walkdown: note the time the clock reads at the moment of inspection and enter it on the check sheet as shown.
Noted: 12:29
